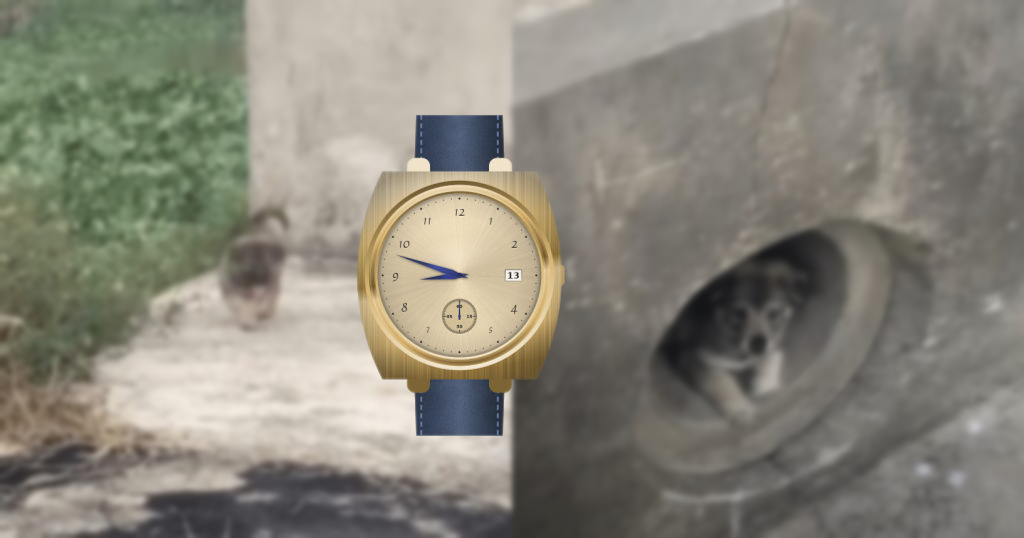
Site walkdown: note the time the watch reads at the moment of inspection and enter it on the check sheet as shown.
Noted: 8:48
